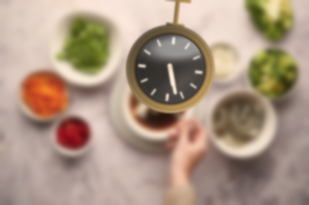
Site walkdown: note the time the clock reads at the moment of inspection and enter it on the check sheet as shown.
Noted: 5:27
